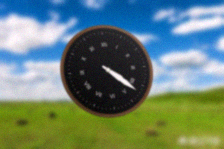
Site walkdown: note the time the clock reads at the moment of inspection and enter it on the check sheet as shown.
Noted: 4:22
